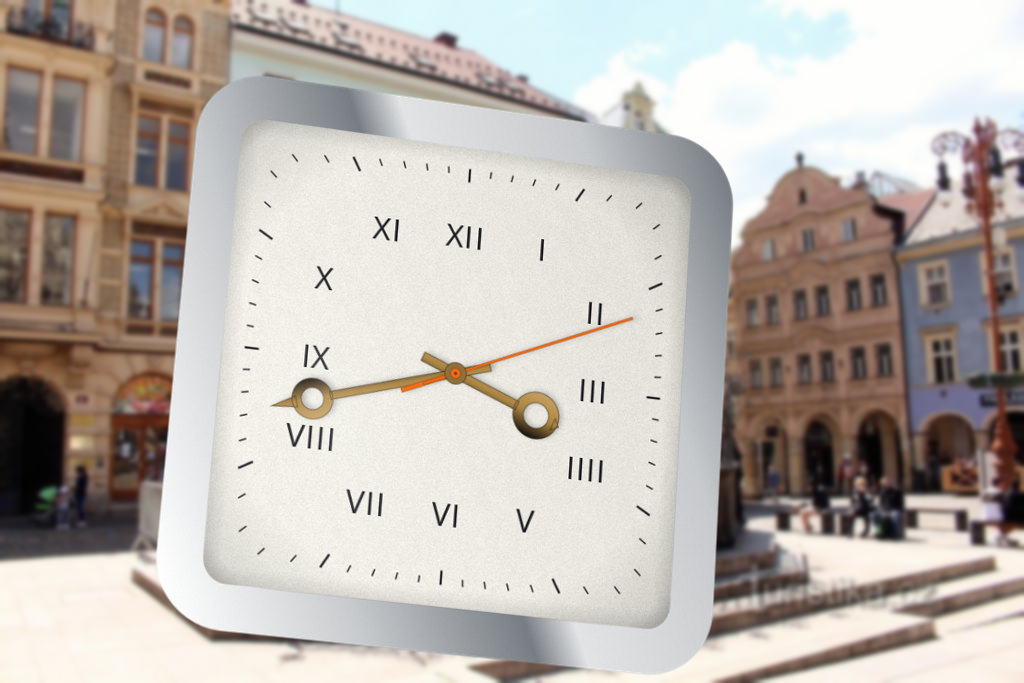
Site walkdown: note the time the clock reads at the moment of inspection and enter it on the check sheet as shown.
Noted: 3:42:11
